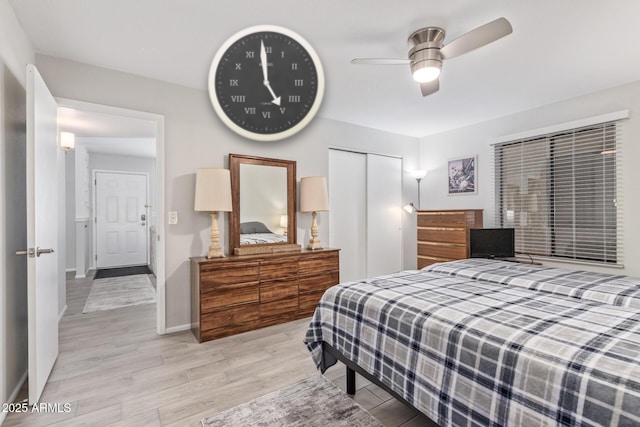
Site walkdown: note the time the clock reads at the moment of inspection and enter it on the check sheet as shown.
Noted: 4:59
